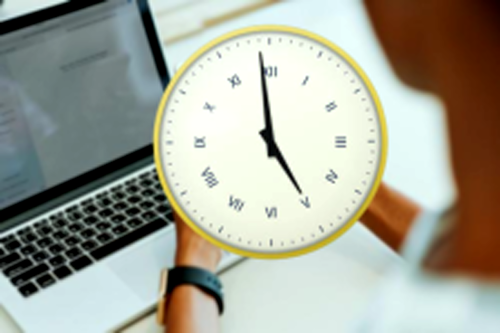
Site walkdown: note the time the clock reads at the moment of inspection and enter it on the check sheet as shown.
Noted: 4:59
